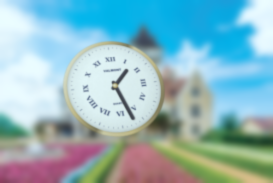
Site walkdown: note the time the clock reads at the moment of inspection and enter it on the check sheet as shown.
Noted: 1:27
